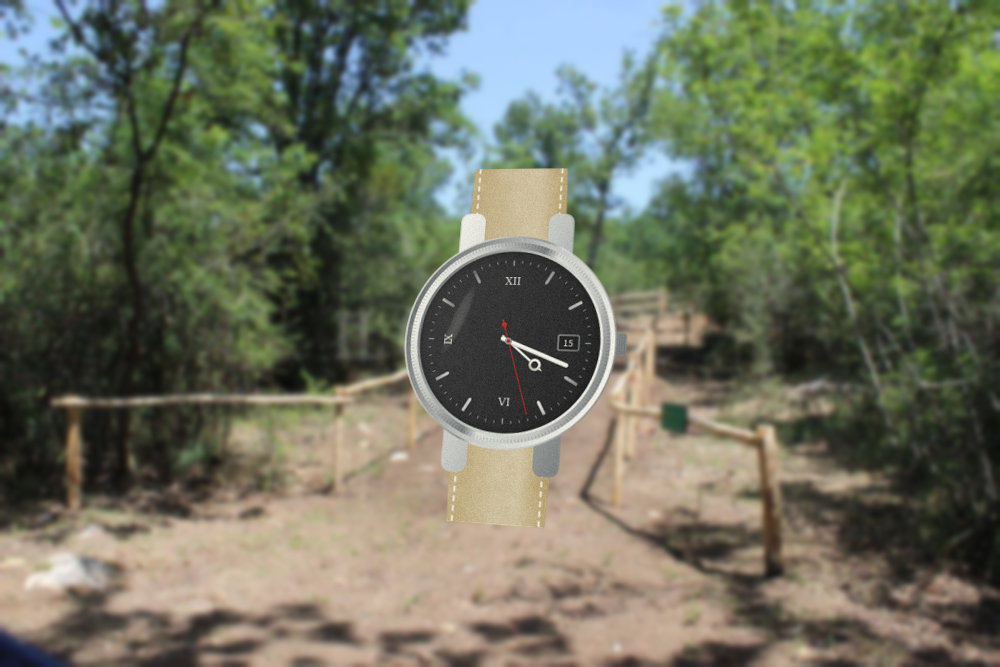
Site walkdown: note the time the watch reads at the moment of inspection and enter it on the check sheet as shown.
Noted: 4:18:27
